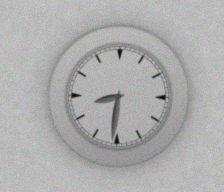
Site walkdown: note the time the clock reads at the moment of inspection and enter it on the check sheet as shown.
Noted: 8:31
